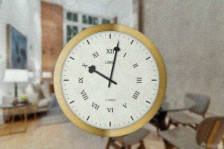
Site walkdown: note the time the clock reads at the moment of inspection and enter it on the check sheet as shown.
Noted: 10:02
